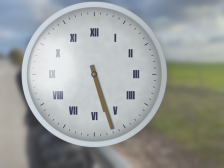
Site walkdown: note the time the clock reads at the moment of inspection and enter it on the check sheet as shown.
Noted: 5:27
